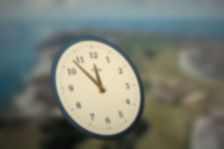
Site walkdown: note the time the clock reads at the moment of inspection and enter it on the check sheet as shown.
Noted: 11:53
